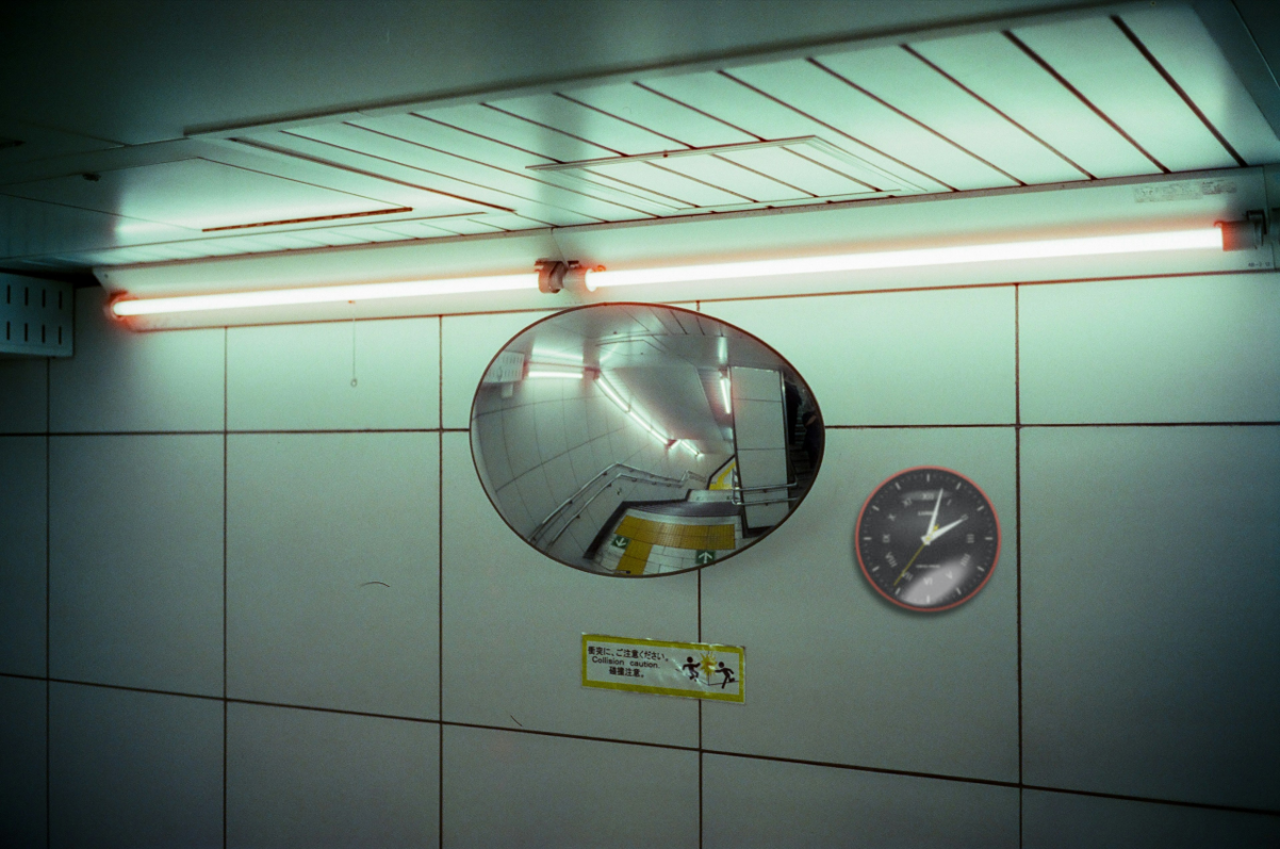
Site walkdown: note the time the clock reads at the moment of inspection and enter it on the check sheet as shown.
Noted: 2:02:36
